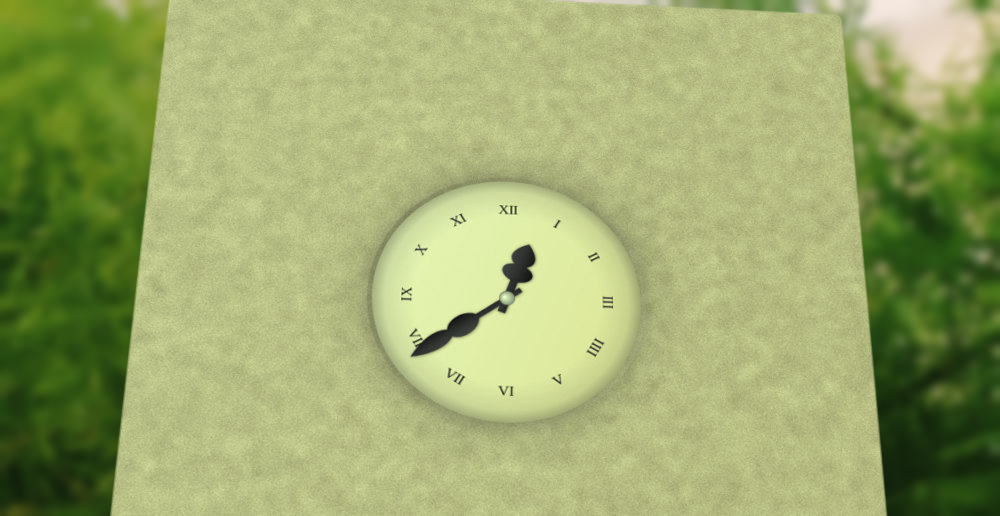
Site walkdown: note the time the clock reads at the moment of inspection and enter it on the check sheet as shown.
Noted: 12:39
